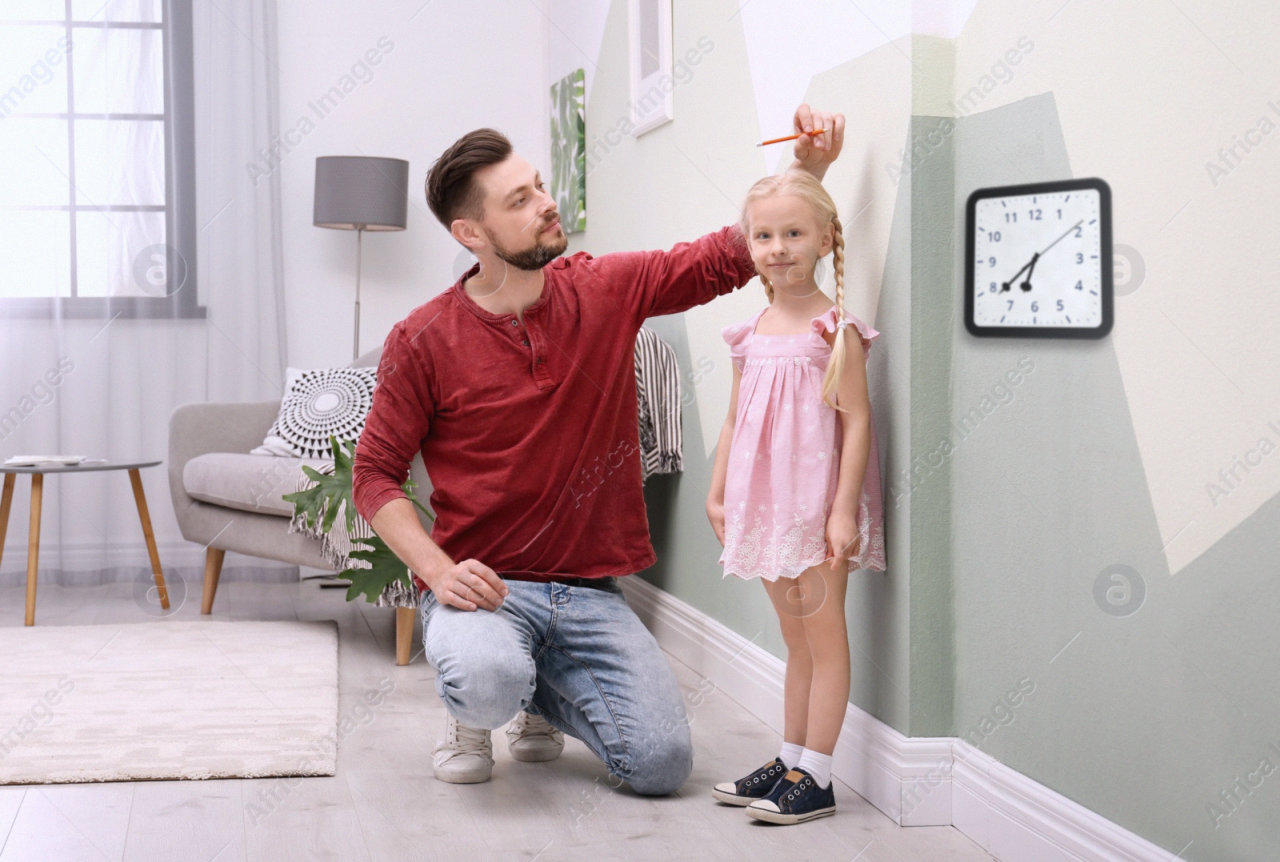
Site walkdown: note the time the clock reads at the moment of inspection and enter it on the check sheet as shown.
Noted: 6:38:09
